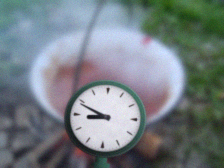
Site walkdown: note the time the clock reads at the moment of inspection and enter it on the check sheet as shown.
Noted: 8:49
